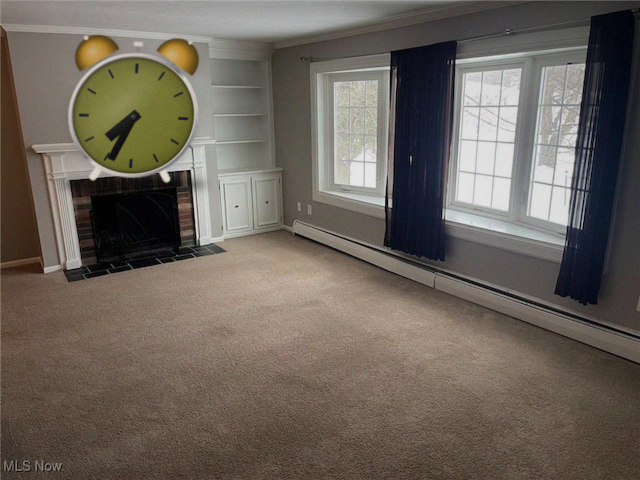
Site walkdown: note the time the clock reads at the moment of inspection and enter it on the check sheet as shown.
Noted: 7:34
